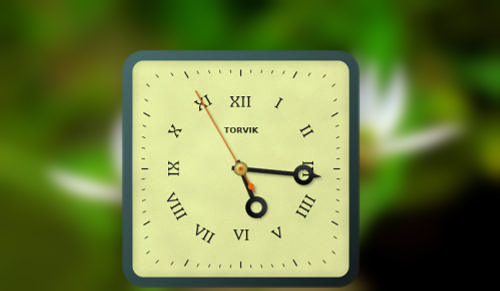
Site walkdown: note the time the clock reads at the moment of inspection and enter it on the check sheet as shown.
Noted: 5:15:55
